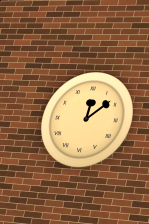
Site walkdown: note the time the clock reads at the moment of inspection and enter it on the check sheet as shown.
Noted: 12:08
